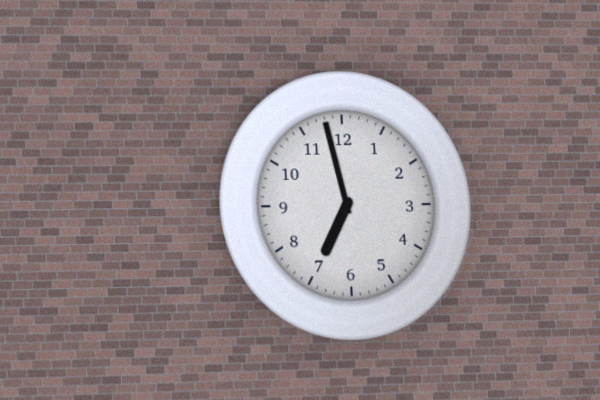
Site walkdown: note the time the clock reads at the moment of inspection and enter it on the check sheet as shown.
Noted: 6:58
